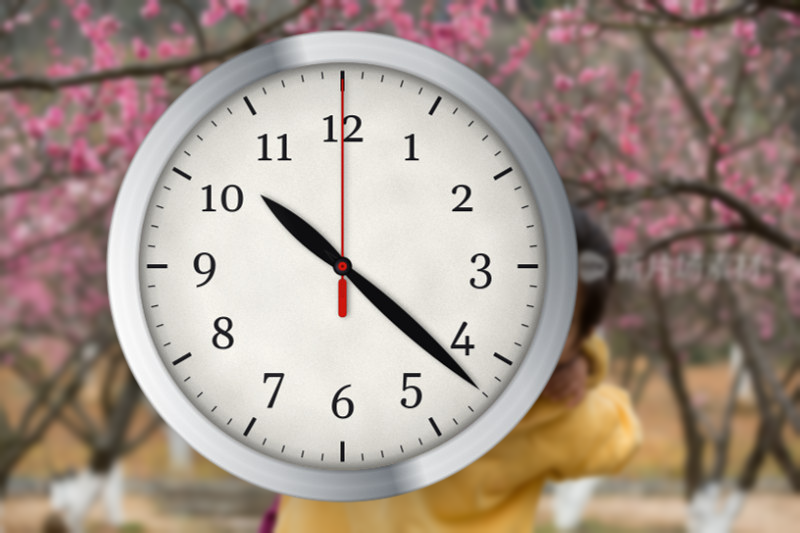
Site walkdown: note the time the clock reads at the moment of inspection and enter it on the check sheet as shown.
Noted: 10:22:00
